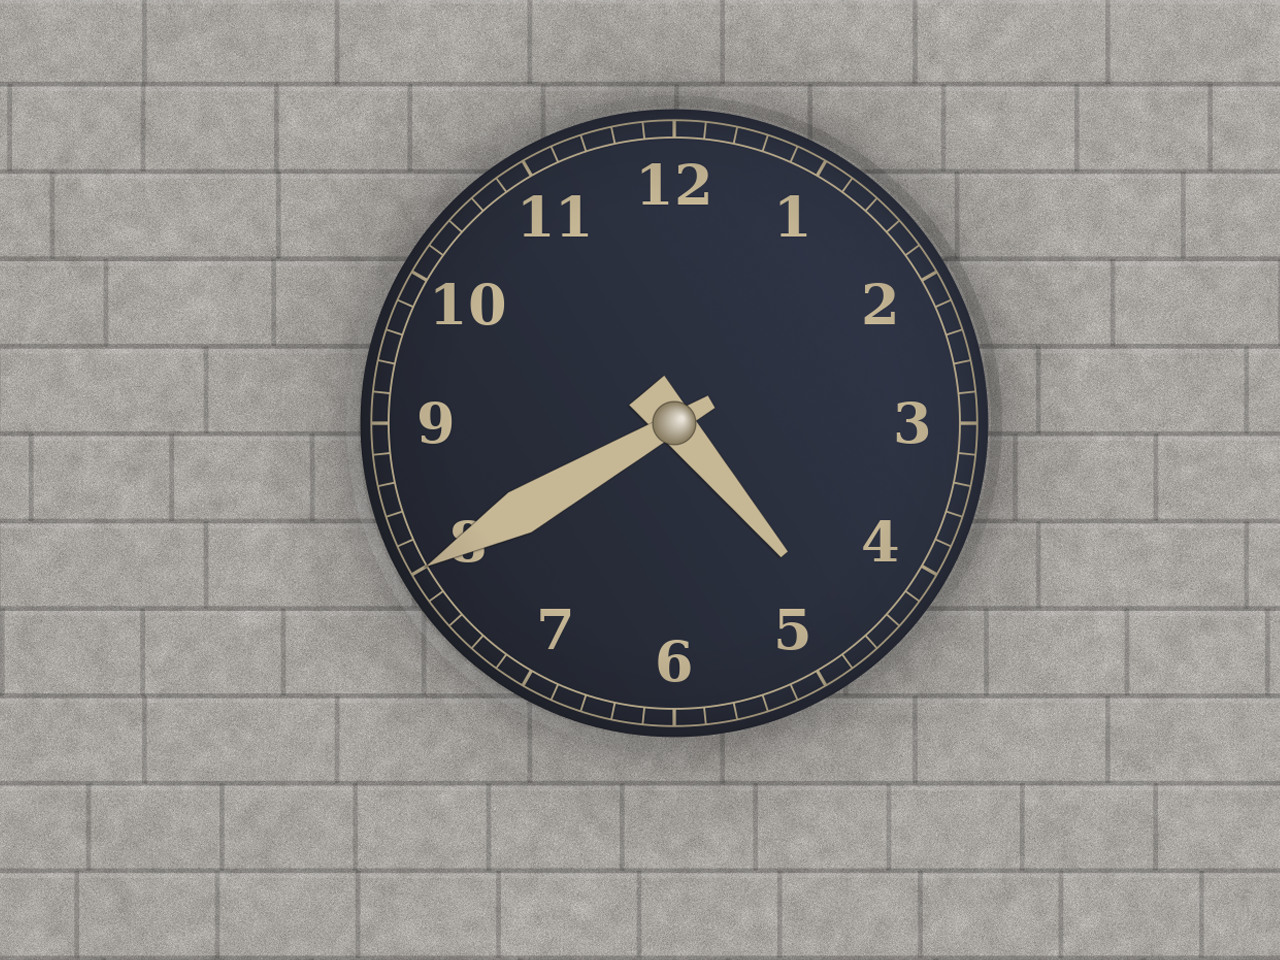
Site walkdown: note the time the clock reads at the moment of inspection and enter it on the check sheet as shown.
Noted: 4:40
